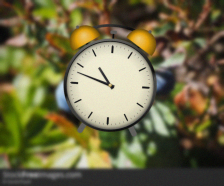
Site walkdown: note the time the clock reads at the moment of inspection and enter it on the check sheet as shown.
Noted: 10:48
